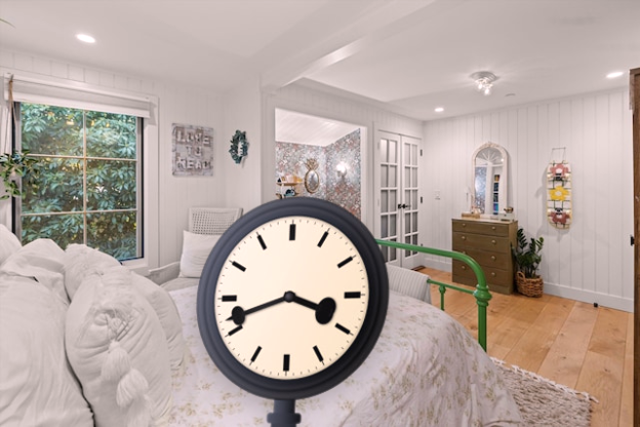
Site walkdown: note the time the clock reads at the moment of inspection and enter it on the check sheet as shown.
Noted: 3:42
